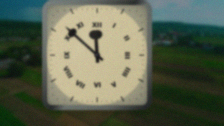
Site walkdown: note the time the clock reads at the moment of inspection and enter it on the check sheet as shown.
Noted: 11:52
